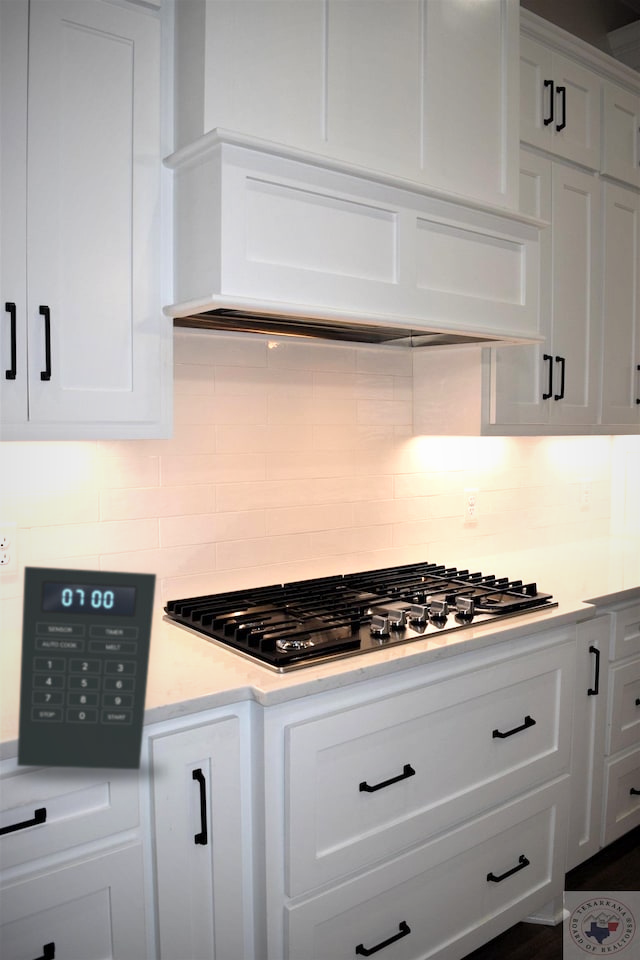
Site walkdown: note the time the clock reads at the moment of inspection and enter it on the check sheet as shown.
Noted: 7:00
